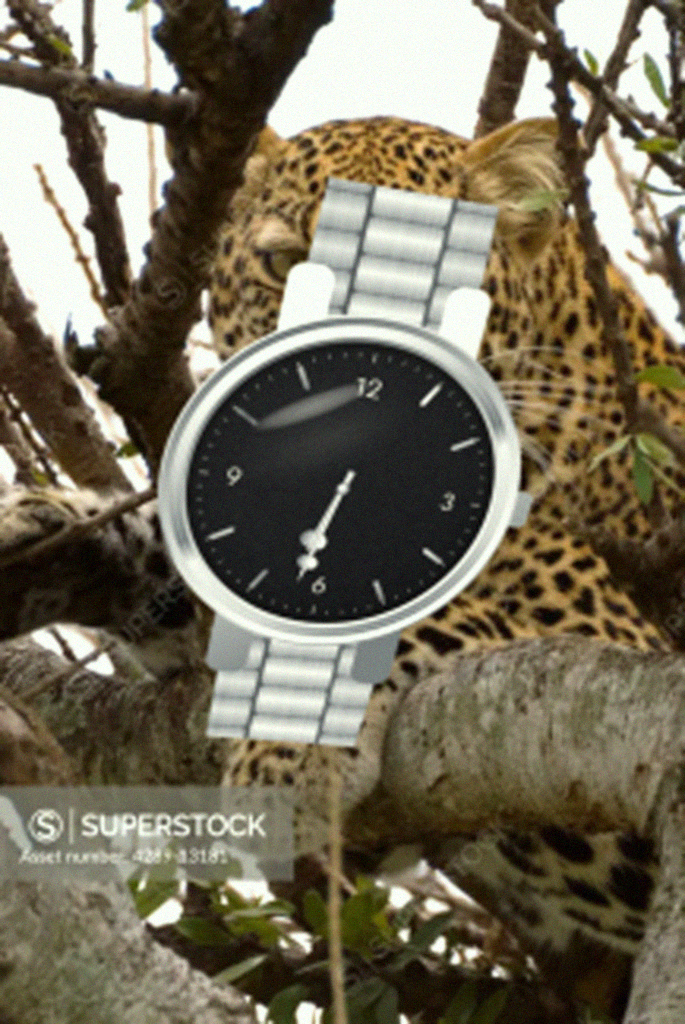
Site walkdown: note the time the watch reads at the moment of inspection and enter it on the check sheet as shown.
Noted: 6:32
